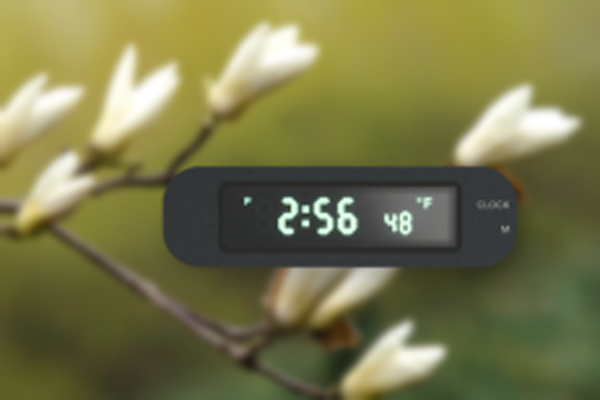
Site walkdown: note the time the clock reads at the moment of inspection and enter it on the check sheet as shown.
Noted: 2:56
